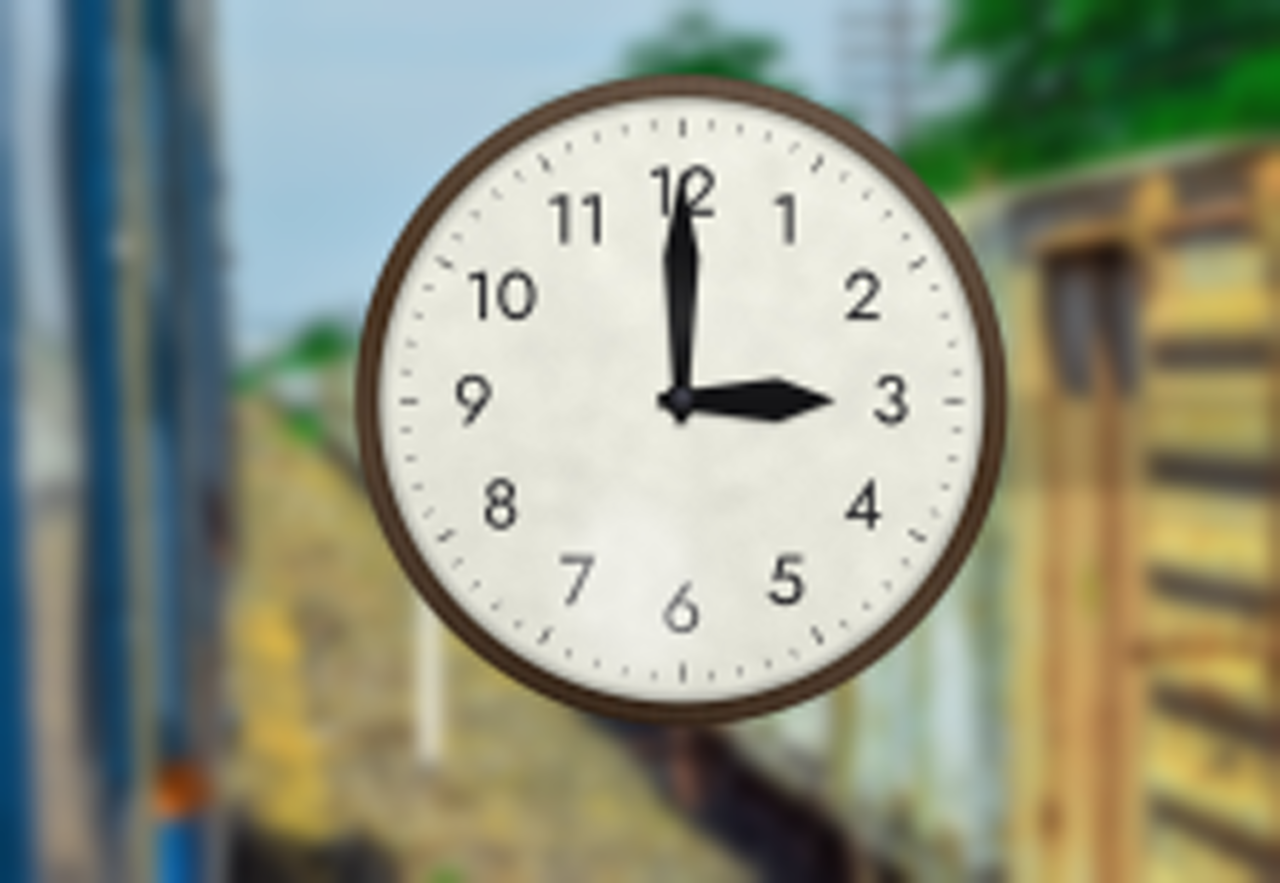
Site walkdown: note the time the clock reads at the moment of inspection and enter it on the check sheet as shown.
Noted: 3:00
